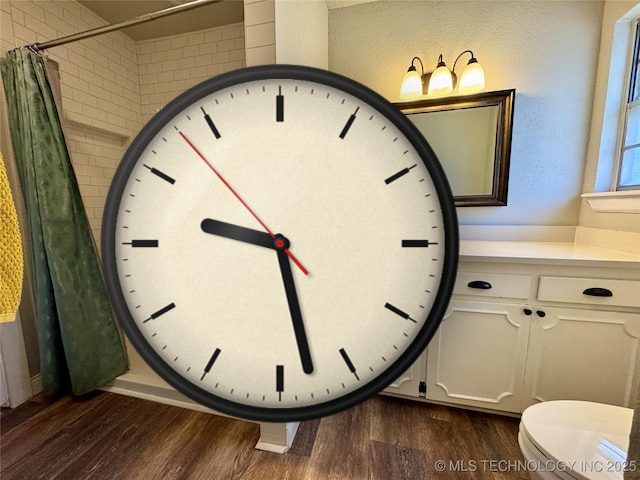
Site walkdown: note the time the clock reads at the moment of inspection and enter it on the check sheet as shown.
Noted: 9:27:53
